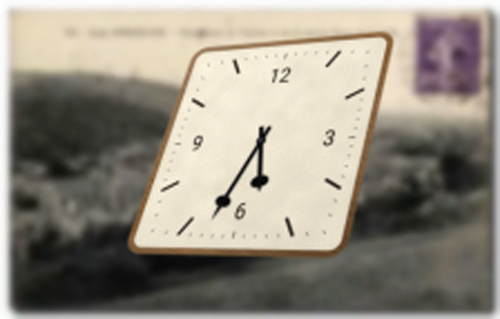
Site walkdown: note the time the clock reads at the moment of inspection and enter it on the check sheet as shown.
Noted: 5:33
